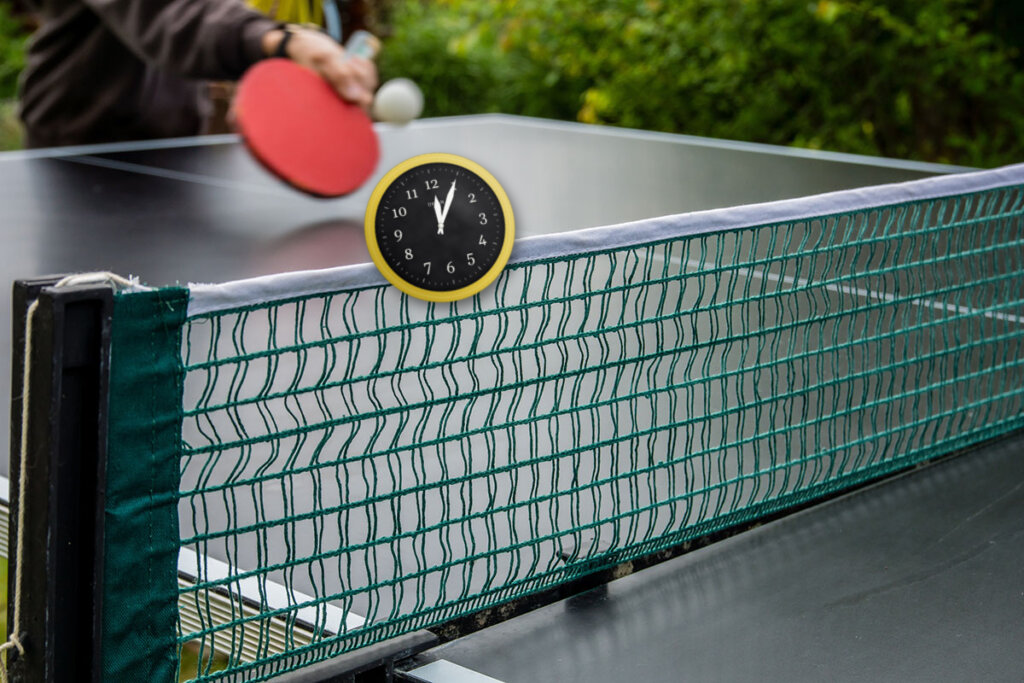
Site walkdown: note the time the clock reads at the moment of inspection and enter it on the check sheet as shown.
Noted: 12:05
